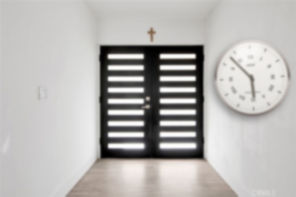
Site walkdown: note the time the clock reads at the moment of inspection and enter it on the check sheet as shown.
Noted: 5:53
